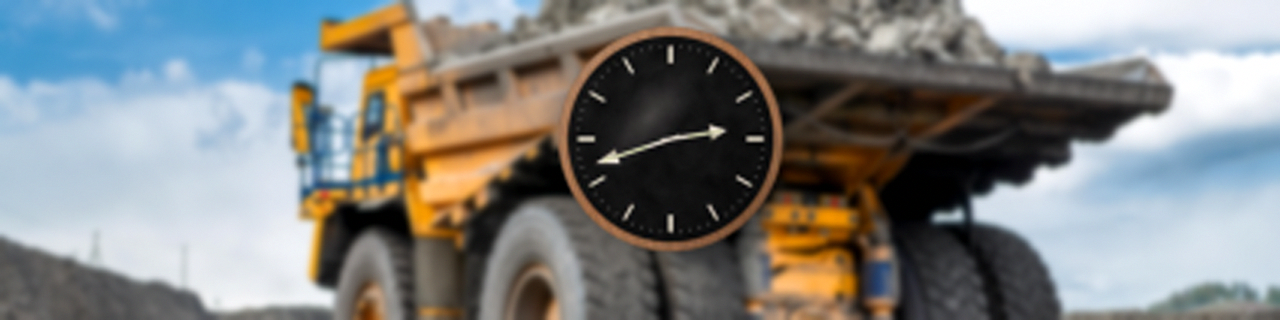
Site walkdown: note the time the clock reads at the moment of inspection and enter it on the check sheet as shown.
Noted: 2:42
